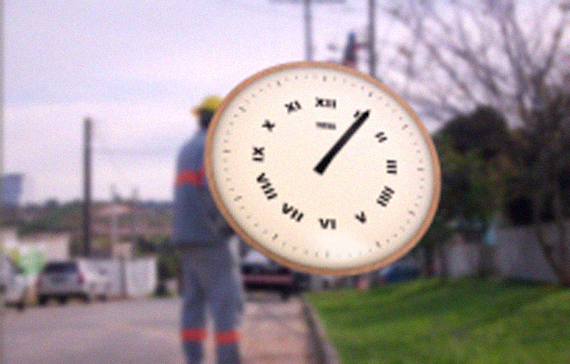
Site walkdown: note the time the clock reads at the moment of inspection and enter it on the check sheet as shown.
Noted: 1:06
